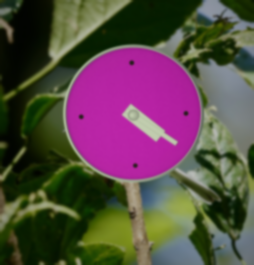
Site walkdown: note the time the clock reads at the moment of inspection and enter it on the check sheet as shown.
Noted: 4:21
